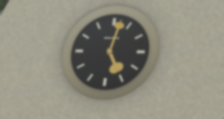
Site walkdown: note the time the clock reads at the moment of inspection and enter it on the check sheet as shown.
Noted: 5:02
